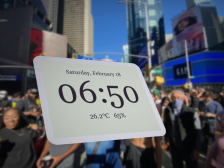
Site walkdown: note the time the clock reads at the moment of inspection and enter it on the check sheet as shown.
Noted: 6:50
